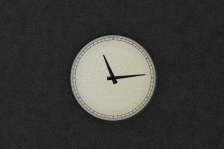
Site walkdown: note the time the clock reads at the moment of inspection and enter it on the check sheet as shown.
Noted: 11:14
